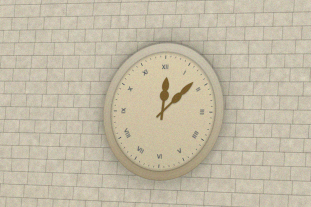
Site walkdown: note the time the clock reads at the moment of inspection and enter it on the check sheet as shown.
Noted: 12:08
